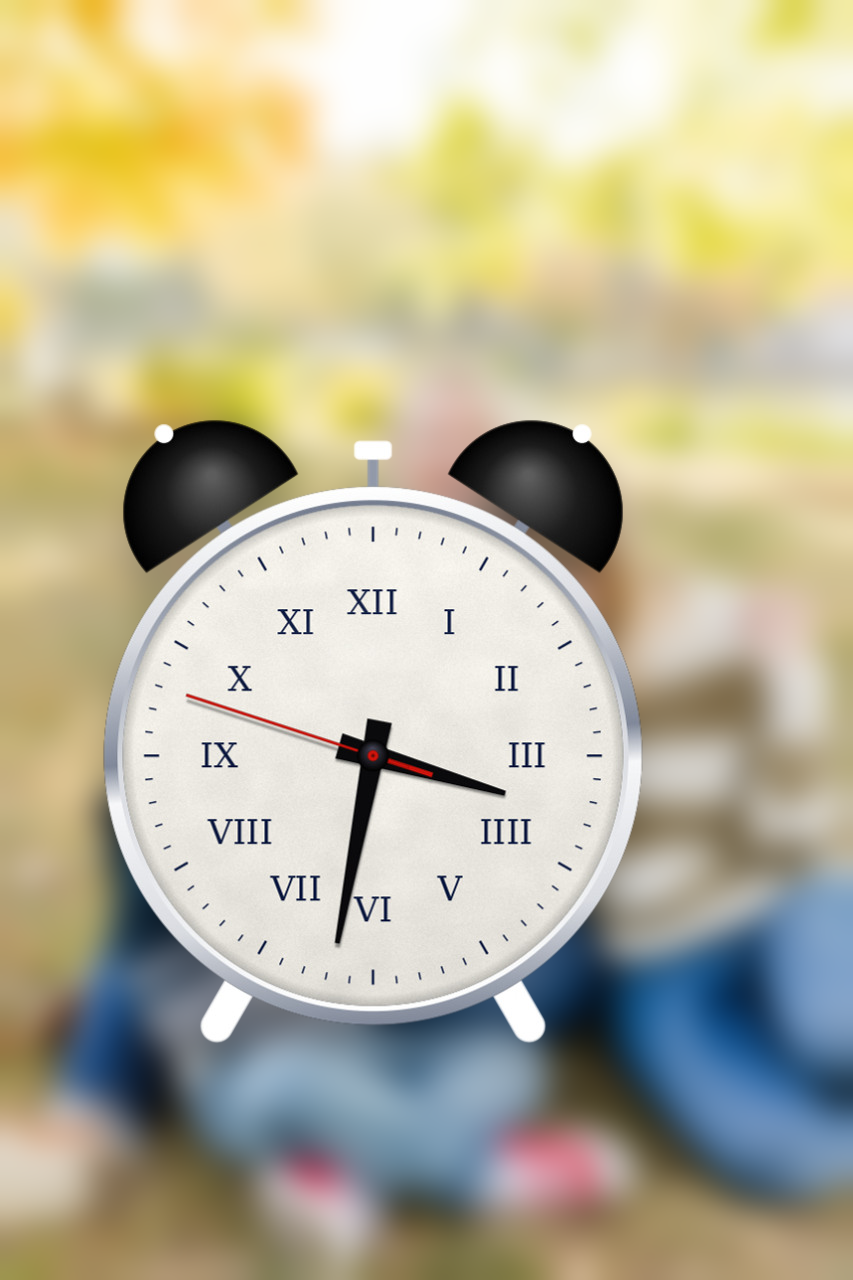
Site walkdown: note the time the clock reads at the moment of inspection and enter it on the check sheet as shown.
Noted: 3:31:48
